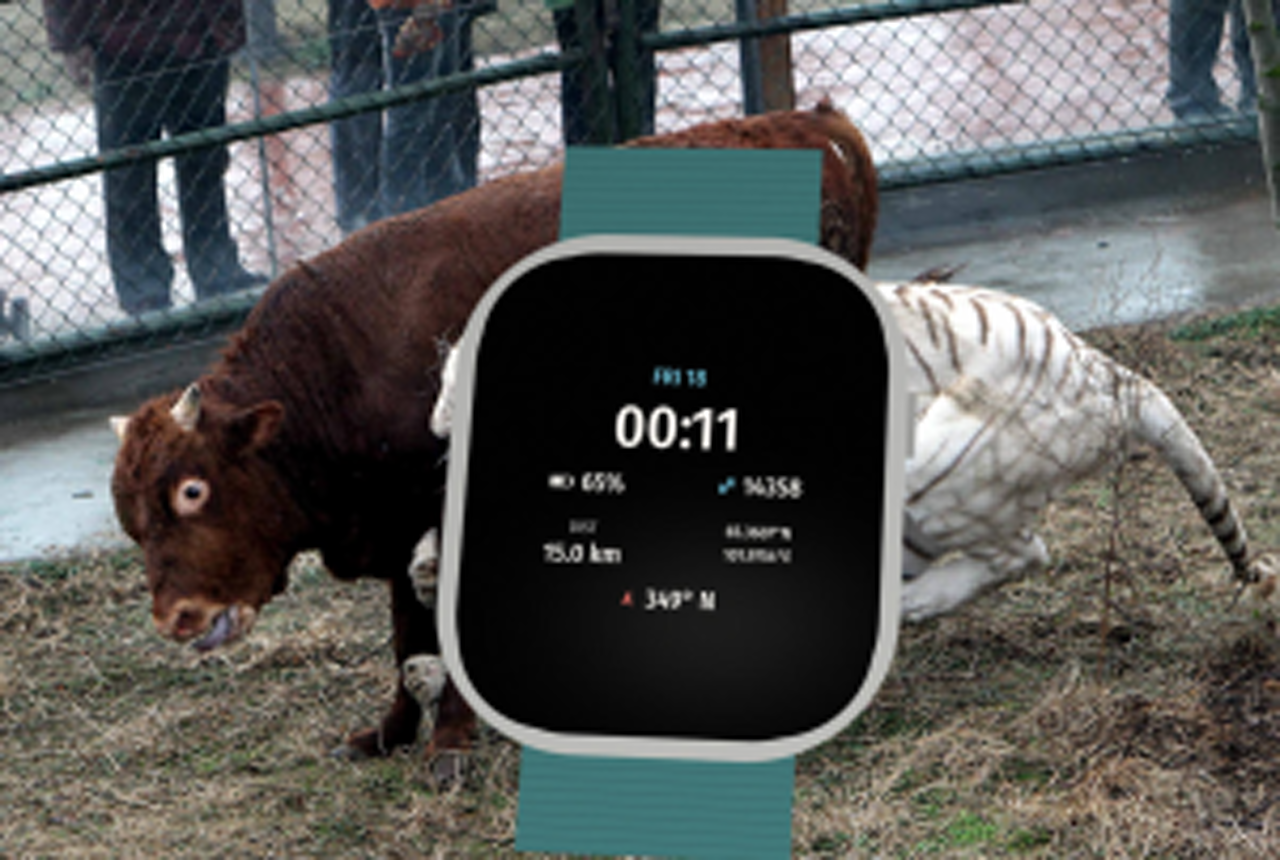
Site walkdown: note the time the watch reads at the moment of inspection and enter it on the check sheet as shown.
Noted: 0:11
